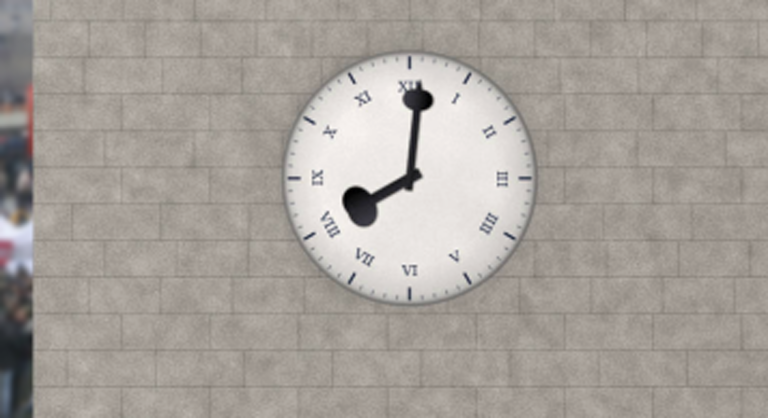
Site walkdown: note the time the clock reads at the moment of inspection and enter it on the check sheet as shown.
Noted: 8:01
